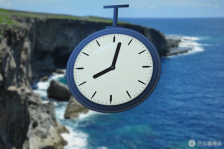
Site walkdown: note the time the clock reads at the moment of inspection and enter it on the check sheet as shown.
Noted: 8:02
